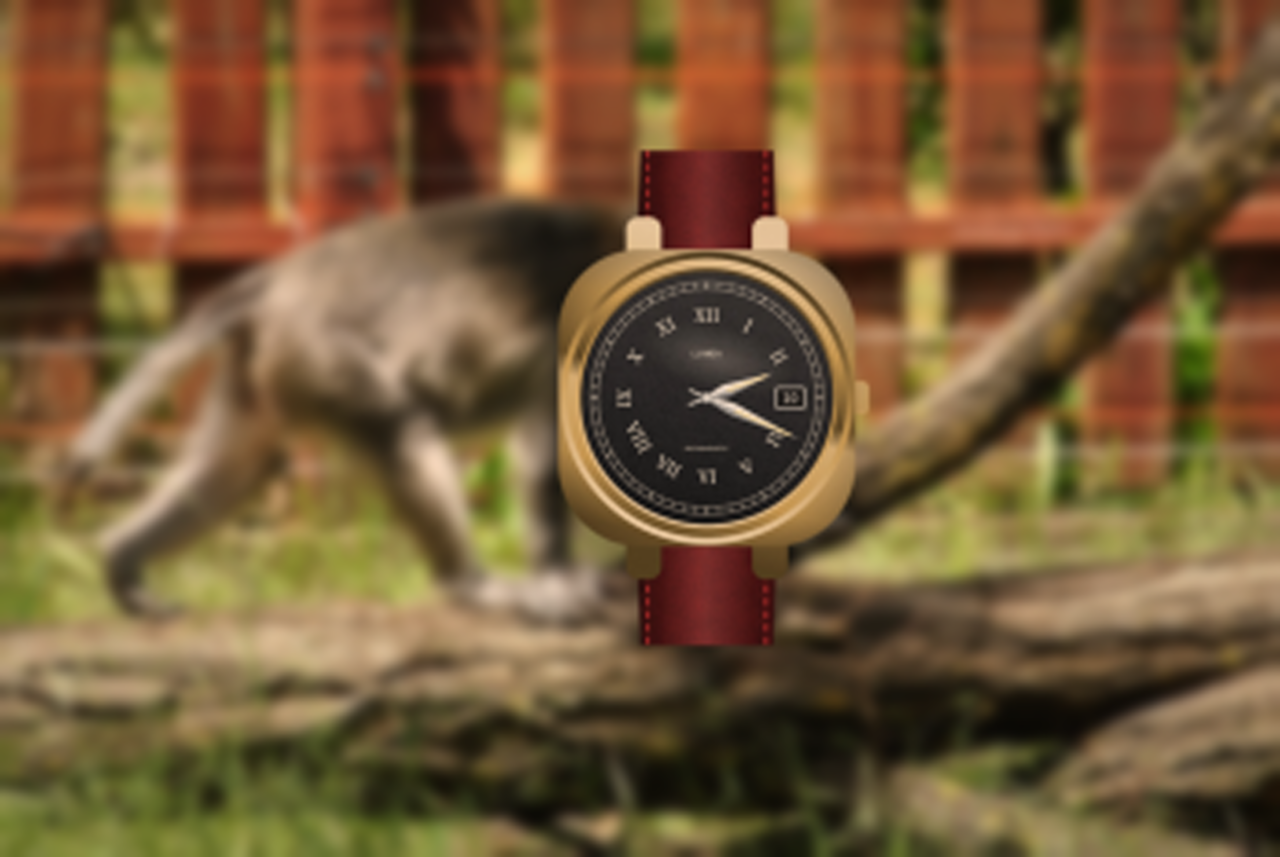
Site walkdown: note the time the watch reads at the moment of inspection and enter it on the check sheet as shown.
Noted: 2:19
